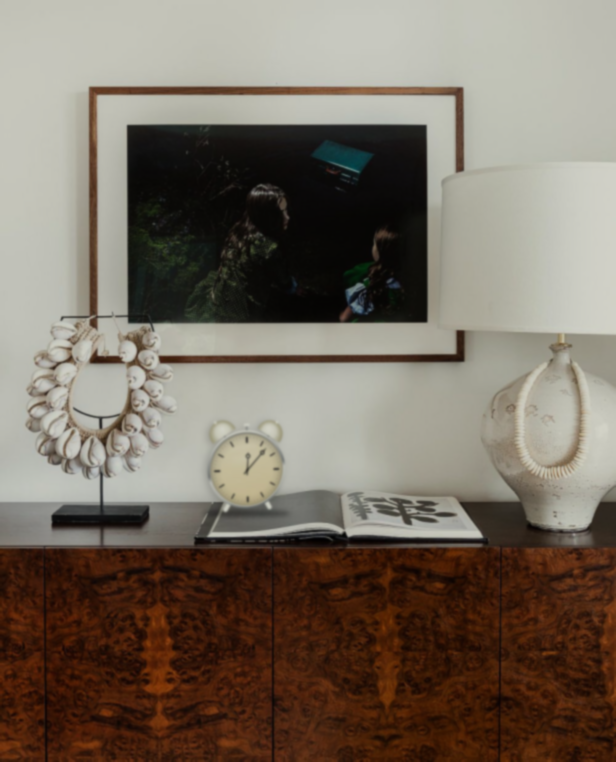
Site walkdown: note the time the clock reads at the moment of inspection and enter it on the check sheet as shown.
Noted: 12:07
